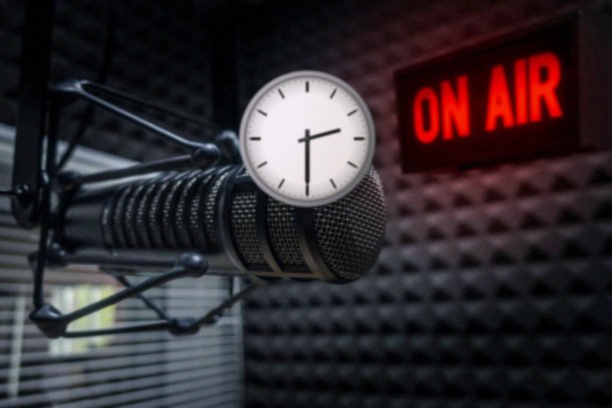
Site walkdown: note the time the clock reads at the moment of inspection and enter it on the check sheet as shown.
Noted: 2:30
